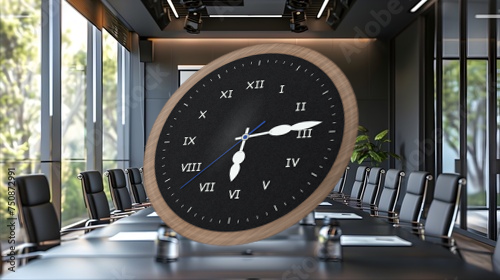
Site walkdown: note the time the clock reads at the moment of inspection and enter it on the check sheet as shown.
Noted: 6:13:38
